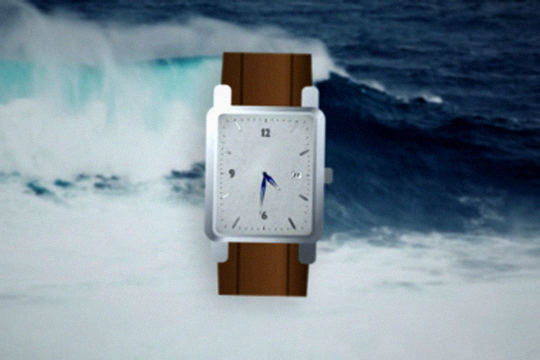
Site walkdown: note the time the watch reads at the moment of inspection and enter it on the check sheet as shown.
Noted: 4:31
